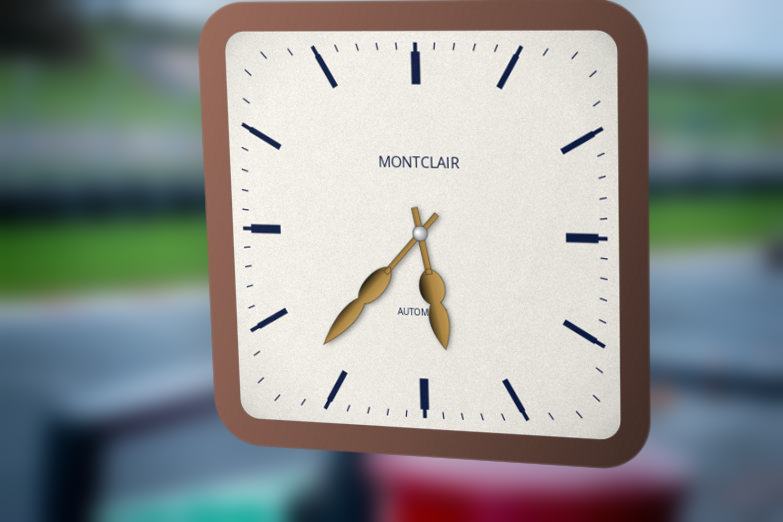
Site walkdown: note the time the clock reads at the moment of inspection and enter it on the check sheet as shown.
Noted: 5:37
